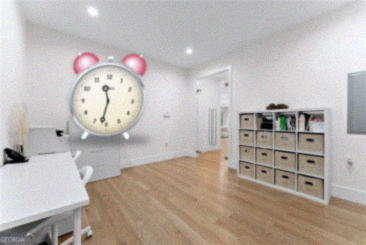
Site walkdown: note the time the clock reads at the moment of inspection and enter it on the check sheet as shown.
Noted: 11:32
